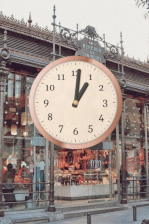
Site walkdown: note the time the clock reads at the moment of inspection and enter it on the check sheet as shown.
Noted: 1:01
